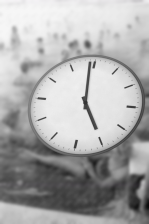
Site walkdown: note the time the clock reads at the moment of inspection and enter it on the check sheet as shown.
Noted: 4:59
